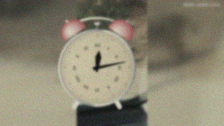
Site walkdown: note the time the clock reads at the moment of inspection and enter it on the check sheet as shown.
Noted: 12:13
